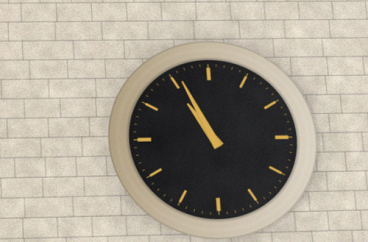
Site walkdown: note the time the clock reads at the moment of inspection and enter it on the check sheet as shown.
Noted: 10:56
